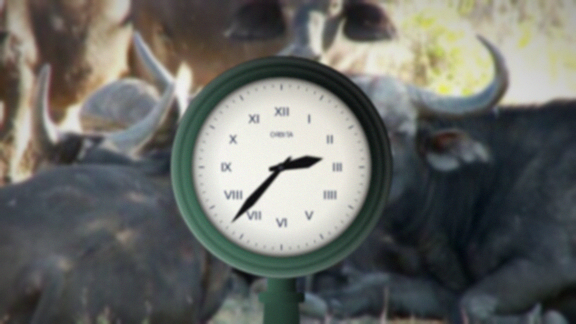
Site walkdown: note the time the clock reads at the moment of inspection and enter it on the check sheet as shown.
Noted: 2:37
